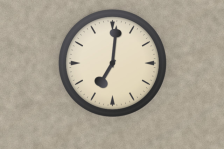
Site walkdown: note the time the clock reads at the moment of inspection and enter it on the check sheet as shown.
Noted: 7:01
